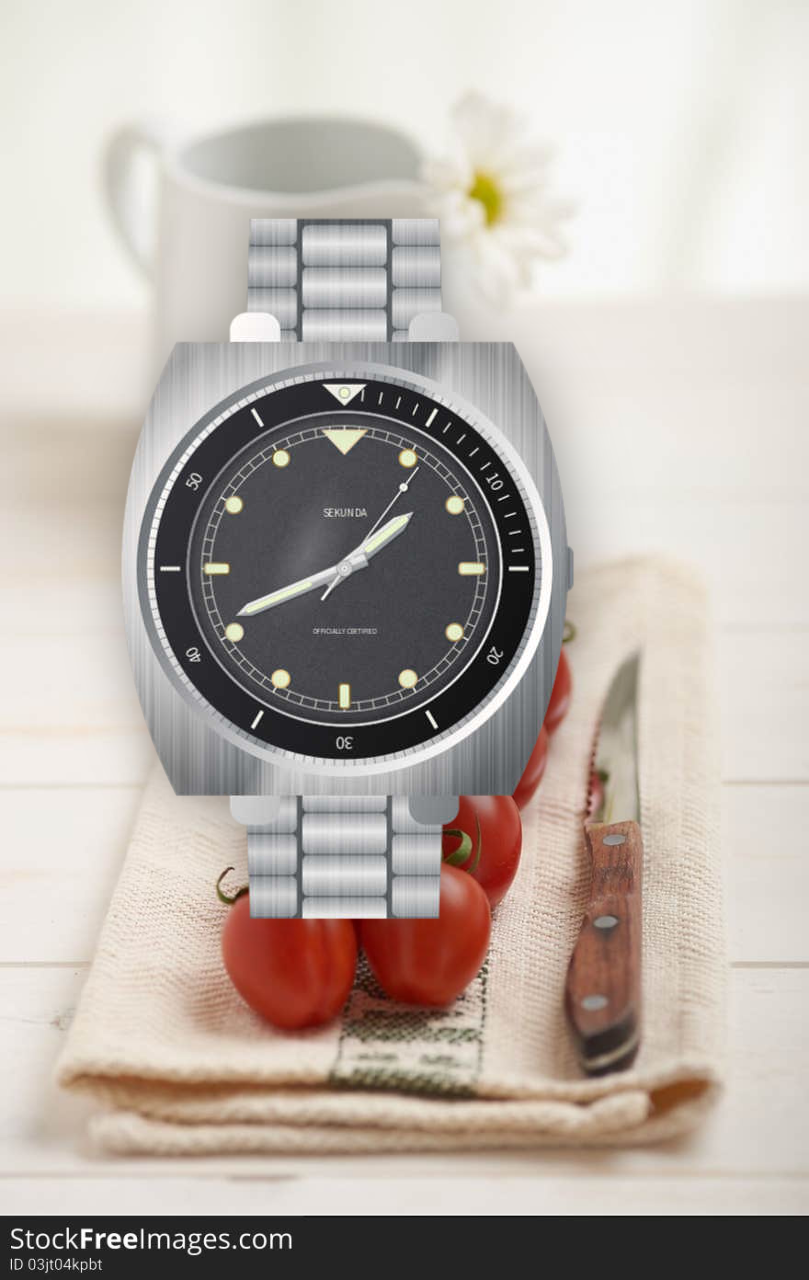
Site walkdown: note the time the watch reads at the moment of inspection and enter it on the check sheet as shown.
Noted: 1:41:06
